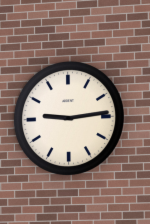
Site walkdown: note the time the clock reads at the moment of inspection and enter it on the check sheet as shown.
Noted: 9:14
